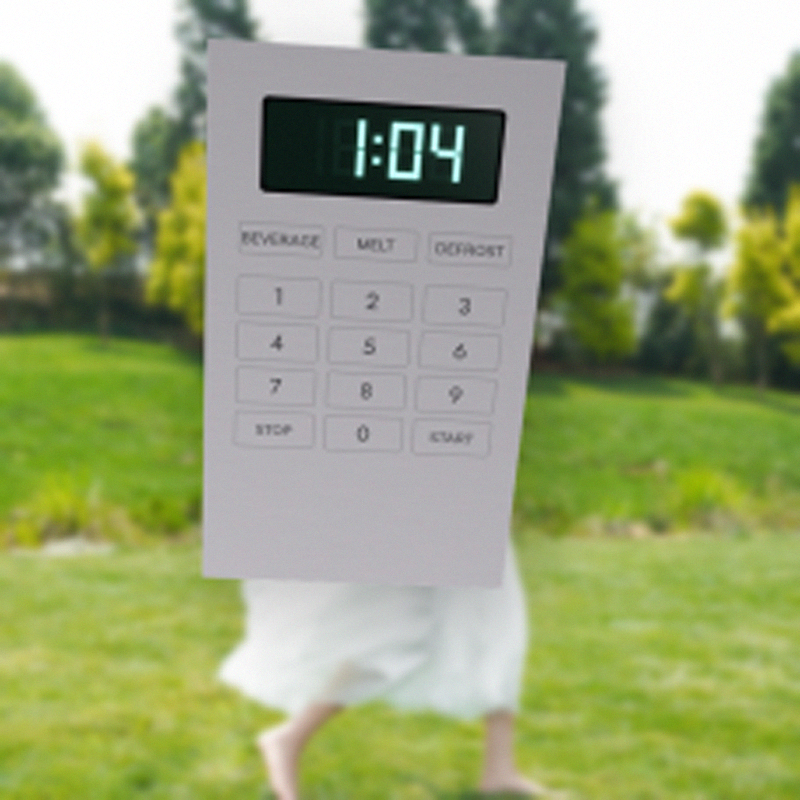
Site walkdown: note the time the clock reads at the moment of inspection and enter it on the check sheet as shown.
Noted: 1:04
